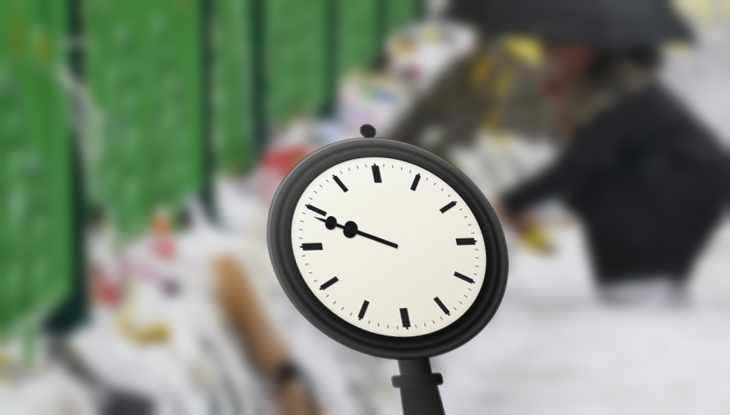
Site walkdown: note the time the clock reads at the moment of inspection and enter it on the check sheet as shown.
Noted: 9:49
